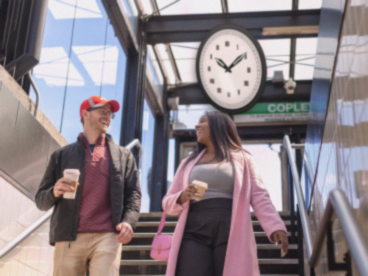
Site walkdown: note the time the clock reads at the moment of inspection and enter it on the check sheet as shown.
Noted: 10:09
